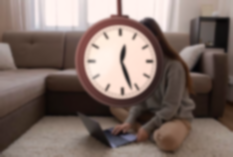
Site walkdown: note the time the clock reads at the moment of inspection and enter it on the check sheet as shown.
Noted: 12:27
